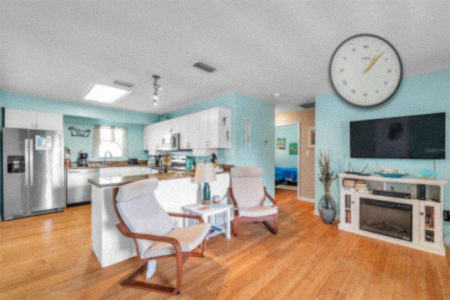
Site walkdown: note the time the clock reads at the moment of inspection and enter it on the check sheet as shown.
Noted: 1:07
